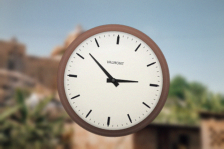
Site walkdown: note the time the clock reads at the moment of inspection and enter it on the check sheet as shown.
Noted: 2:52
